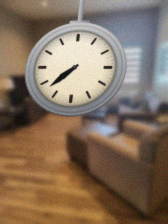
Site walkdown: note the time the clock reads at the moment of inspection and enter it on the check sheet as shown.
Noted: 7:38
